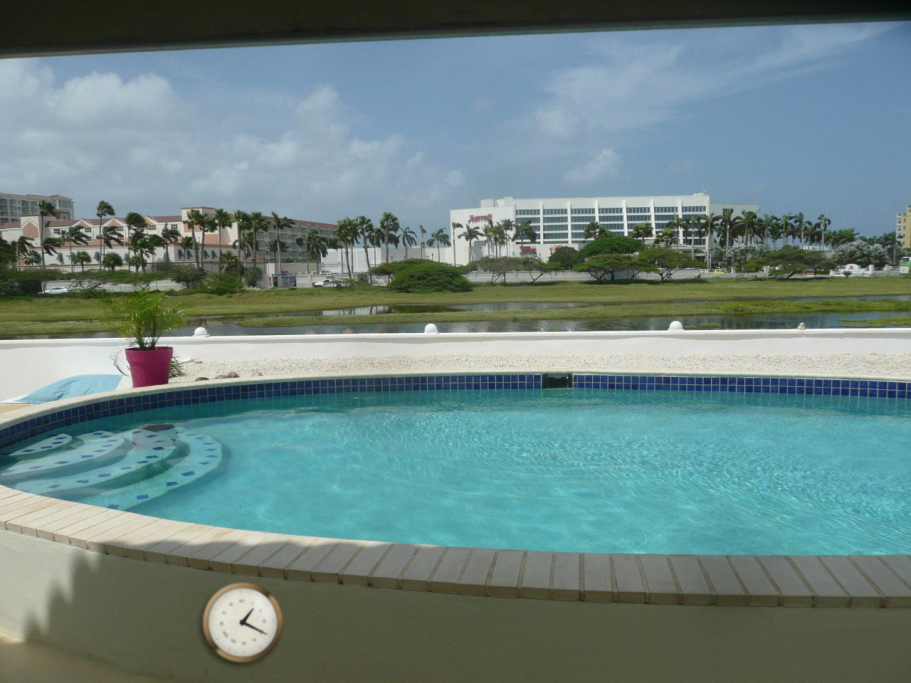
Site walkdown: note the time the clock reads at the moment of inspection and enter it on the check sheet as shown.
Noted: 1:20
